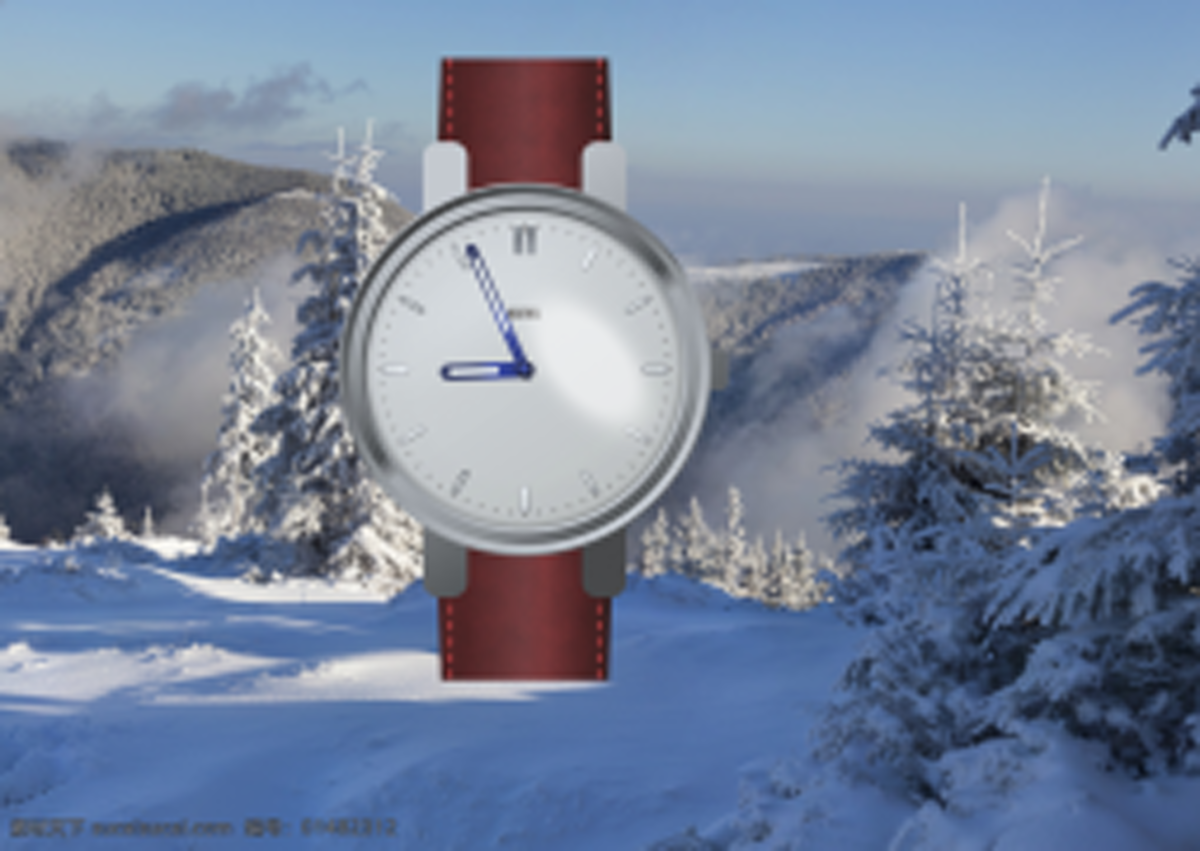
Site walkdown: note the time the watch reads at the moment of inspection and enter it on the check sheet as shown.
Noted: 8:56
